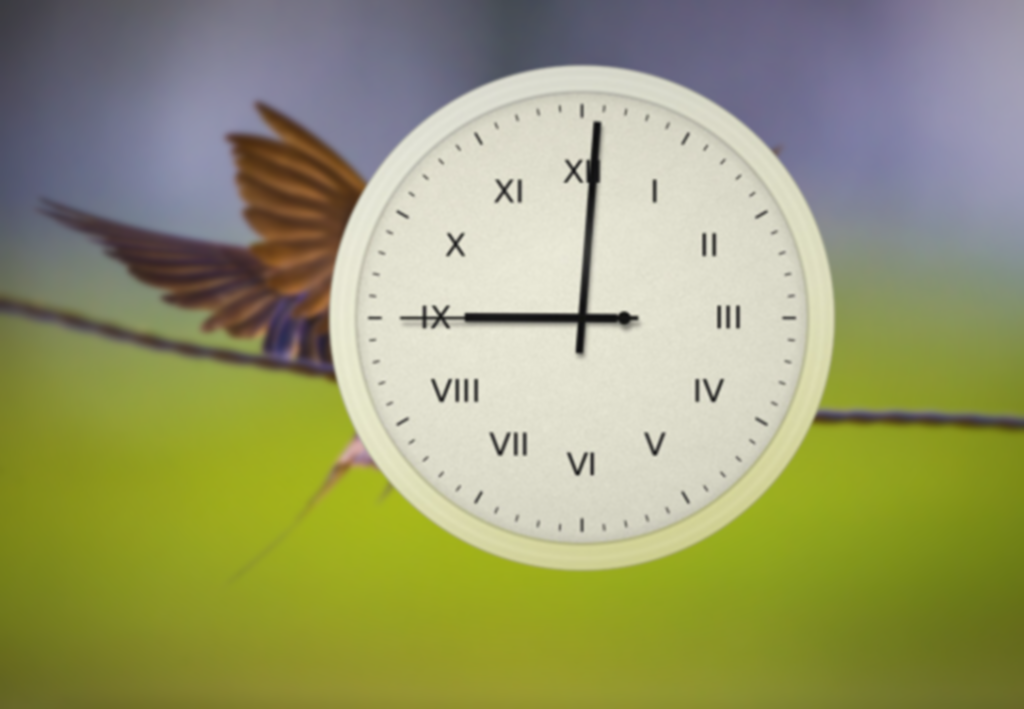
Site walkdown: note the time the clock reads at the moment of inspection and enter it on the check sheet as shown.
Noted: 9:00:45
